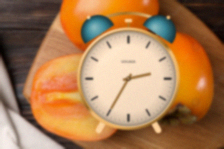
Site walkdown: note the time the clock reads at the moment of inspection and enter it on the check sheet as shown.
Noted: 2:35
